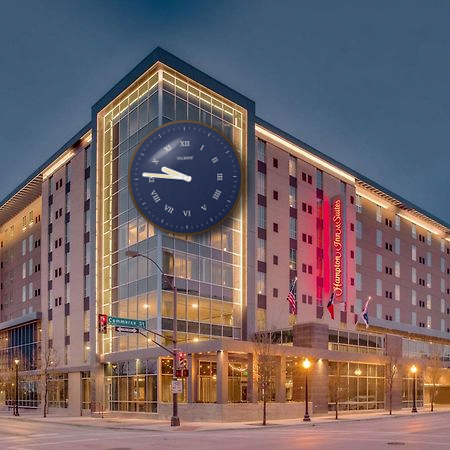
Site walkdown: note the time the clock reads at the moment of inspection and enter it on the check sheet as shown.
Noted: 9:46
